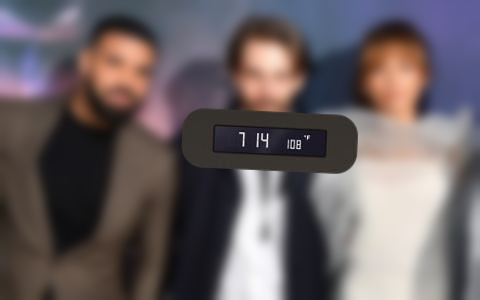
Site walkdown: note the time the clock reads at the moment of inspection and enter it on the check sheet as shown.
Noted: 7:14
